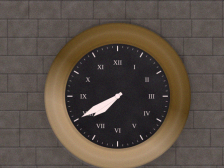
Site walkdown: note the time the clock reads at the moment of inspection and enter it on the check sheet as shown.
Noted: 7:40
